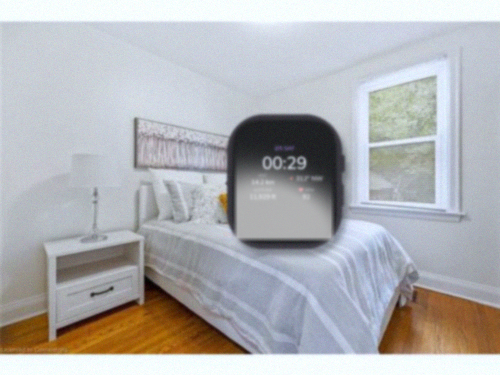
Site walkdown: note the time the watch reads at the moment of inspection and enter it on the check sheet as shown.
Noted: 0:29
